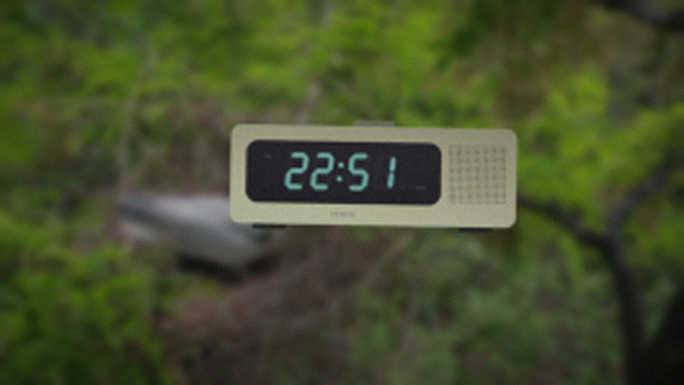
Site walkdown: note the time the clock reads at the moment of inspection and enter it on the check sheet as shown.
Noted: 22:51
